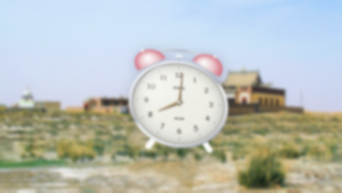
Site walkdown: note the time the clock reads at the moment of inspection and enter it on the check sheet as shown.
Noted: 8:01
